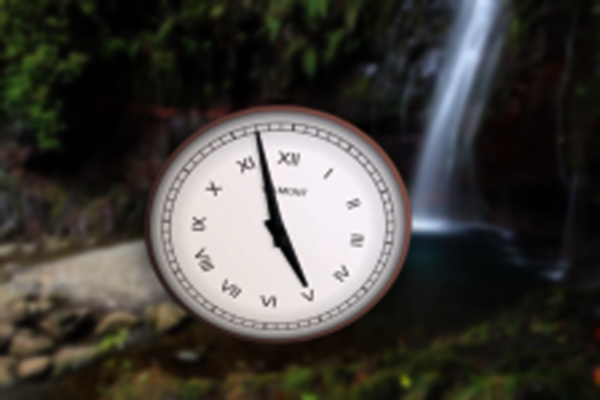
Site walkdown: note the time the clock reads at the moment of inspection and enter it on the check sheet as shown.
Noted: 4:57
